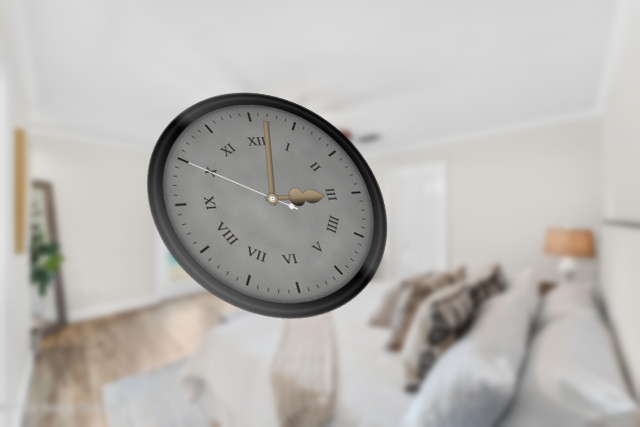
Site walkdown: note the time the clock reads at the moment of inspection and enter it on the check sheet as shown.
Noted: 3:01:50
